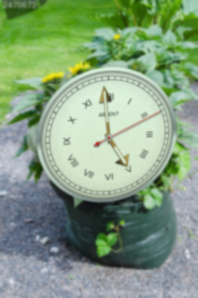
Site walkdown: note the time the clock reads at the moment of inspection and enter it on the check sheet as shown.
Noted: 4:59:11
